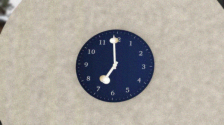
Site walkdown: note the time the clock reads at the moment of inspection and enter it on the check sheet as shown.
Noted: 6:59
